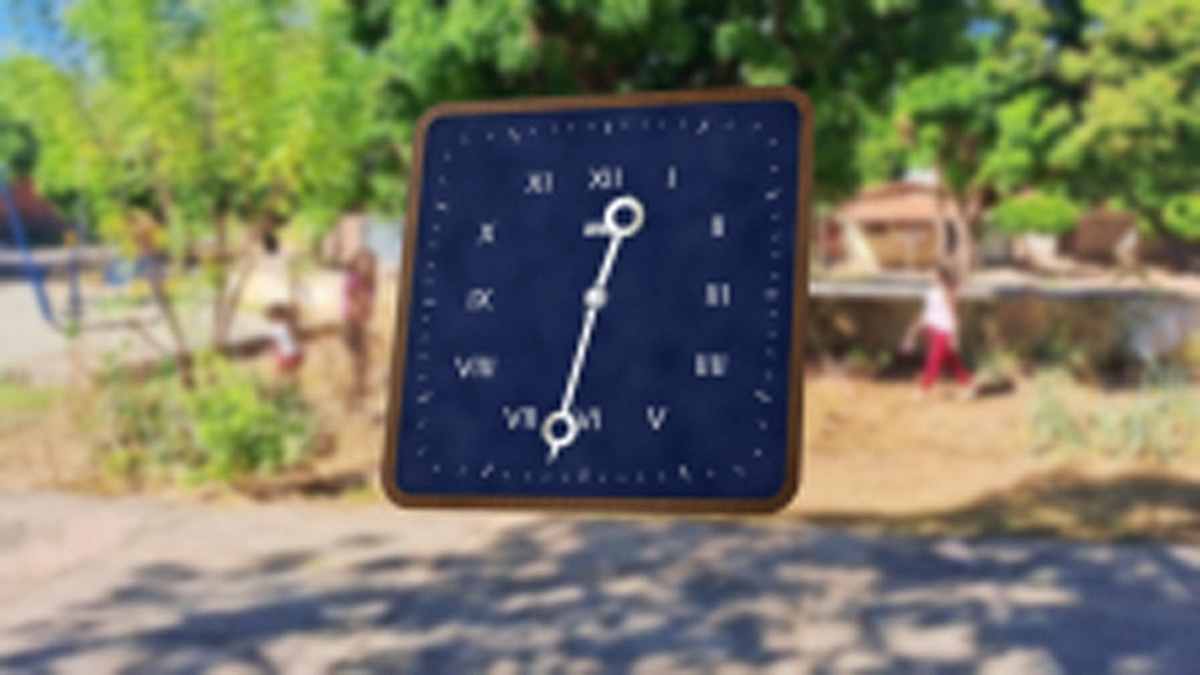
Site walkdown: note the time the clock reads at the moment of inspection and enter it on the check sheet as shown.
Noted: 12:32
